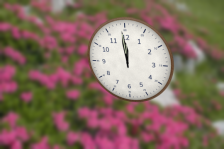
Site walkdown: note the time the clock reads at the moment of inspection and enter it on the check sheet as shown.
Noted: 11:59
